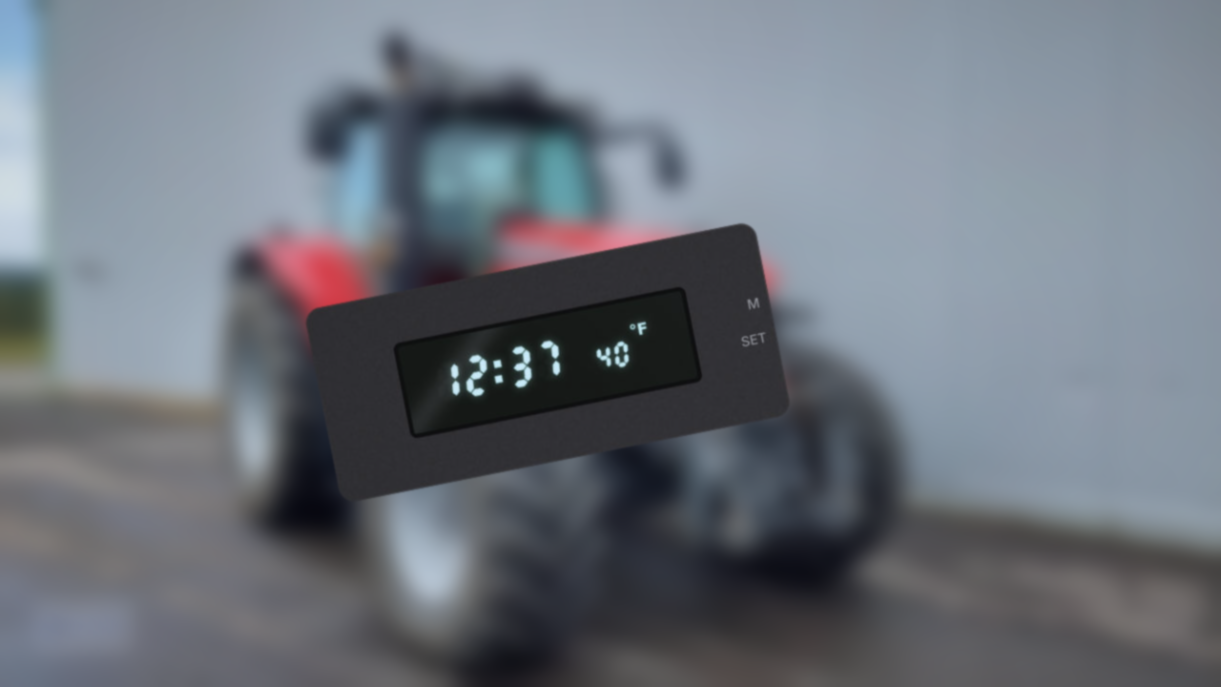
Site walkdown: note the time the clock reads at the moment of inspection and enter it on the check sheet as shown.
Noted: 12:37
